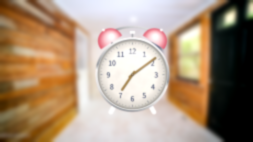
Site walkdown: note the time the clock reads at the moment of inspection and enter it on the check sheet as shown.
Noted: 7:09
